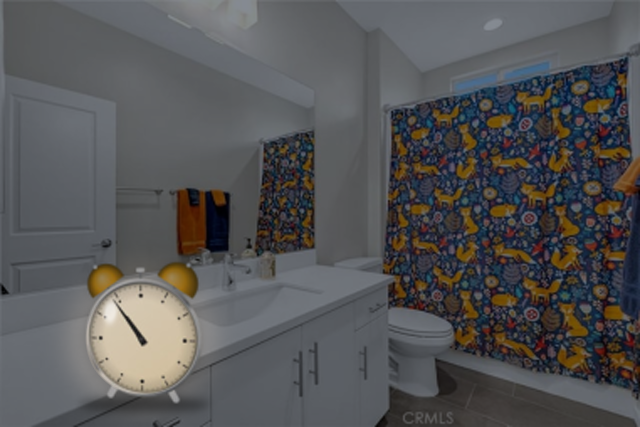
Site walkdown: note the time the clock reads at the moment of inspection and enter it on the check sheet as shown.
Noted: 10:54
